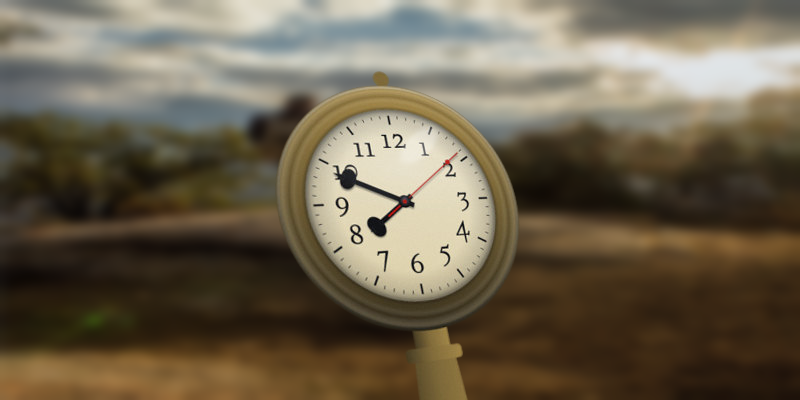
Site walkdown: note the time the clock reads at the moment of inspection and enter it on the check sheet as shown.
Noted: 7:49:09
